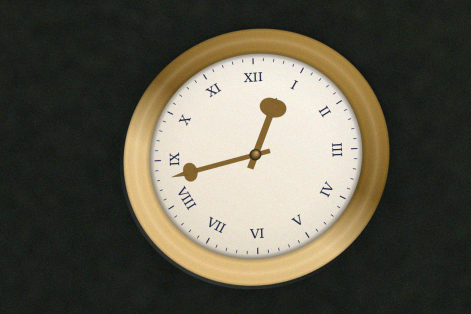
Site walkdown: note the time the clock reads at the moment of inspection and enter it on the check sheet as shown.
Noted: 12:43
